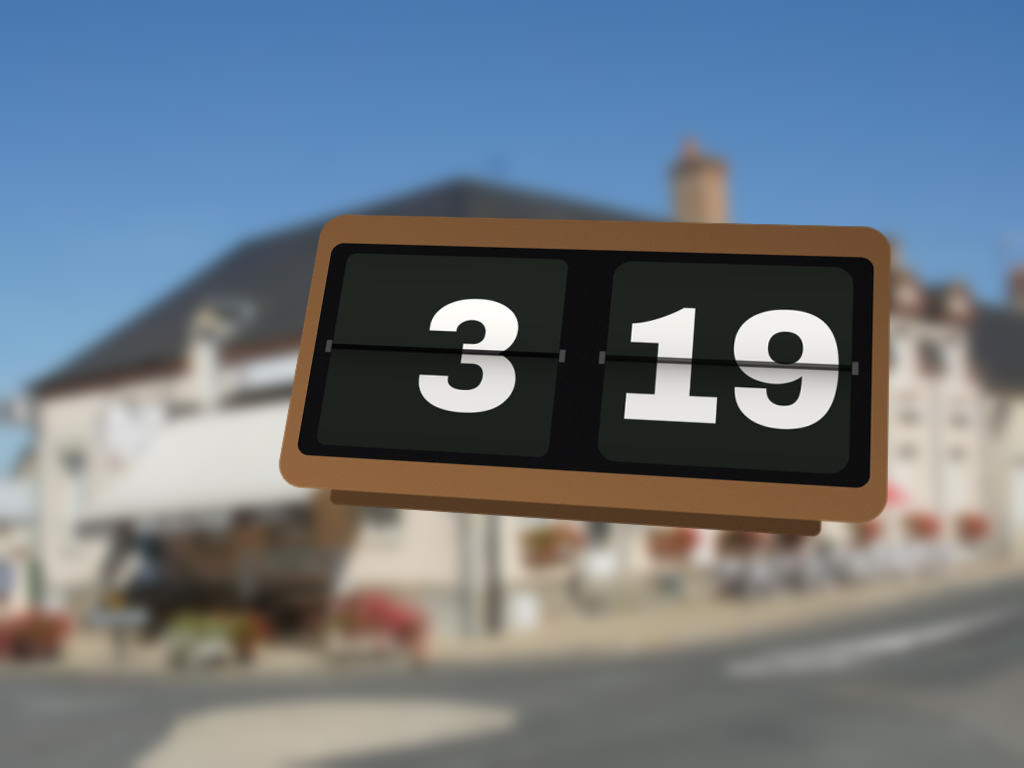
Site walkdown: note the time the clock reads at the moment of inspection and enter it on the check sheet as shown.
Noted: 3:19
